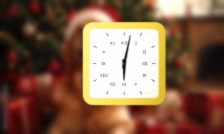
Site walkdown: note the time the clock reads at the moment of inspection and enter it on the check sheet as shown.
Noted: 6:02
